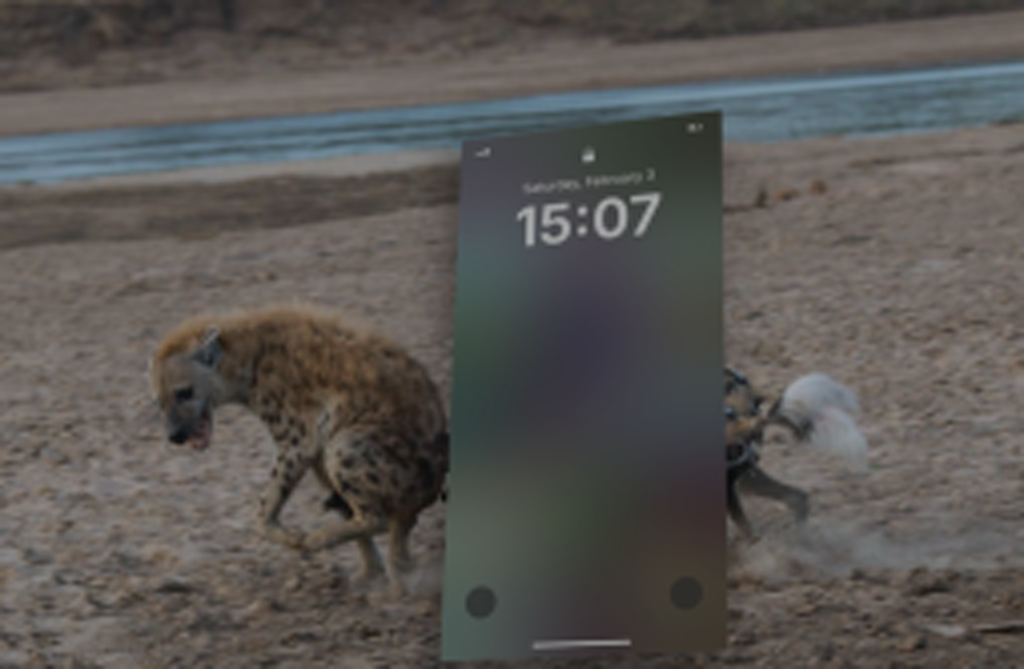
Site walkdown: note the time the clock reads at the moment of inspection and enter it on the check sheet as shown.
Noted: 15:07
